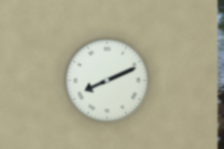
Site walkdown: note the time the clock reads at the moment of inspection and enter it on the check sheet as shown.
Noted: 8:11
